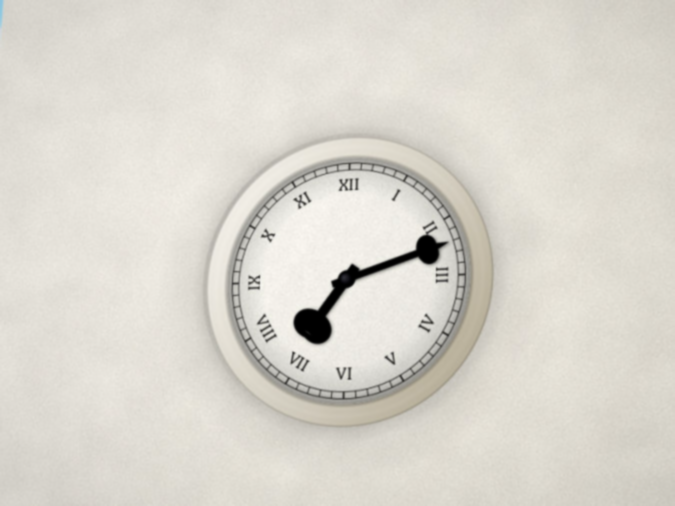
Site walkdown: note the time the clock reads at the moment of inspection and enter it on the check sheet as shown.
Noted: 7:12
